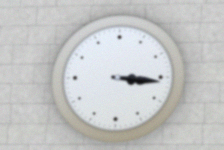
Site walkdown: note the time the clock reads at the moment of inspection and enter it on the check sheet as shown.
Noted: 3:16
